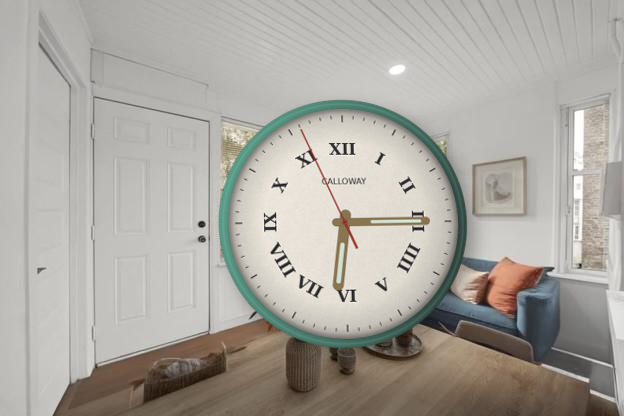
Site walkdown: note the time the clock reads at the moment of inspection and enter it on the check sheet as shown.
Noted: 6:14:56
